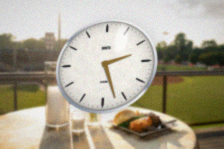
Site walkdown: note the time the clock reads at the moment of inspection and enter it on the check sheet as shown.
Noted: 2:27
